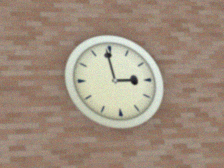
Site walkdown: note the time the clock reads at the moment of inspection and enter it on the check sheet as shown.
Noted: 2:59
